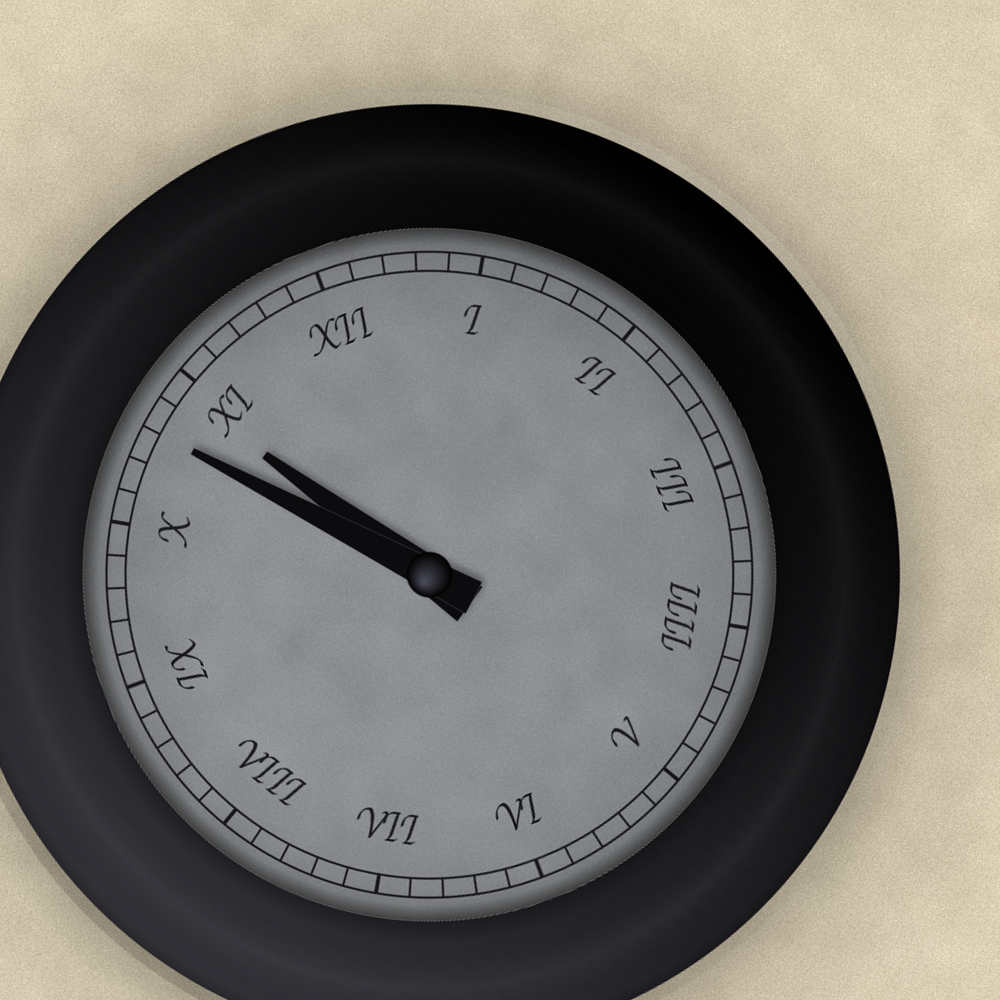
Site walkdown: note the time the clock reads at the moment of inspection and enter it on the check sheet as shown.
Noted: 10:53
